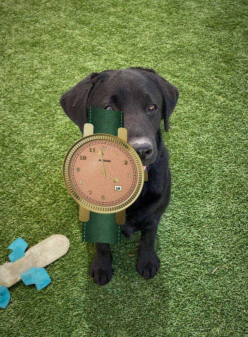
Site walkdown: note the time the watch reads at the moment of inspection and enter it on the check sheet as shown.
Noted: 3:58
